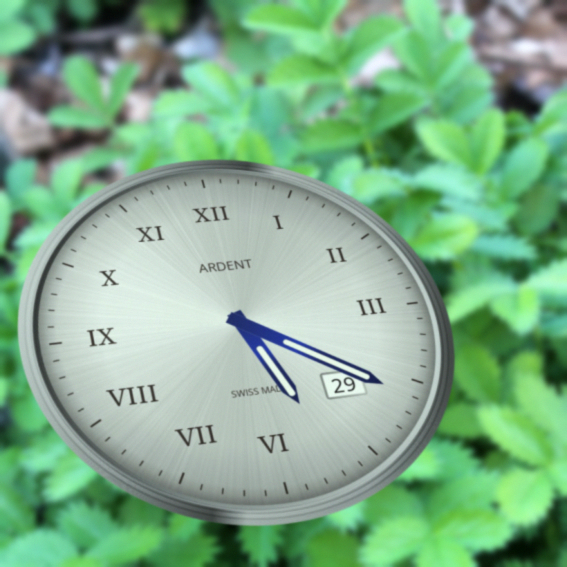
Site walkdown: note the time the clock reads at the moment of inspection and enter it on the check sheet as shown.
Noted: 5:21
